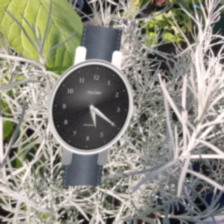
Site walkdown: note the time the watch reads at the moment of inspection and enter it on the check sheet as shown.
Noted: 5:20
